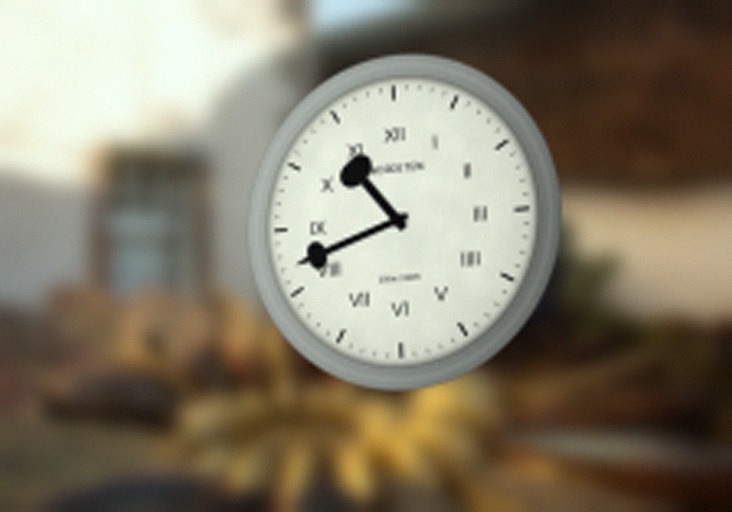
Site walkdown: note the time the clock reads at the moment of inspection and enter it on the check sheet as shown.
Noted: 10:42
